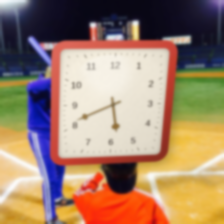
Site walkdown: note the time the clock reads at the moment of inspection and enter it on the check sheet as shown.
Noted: 5:41
